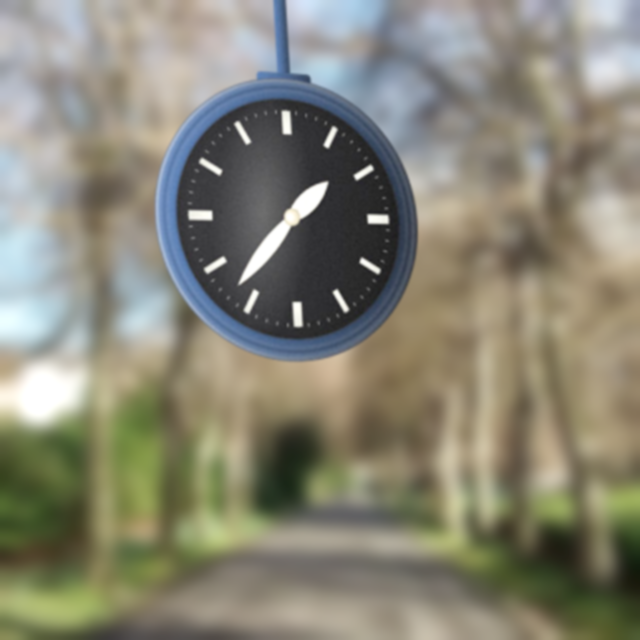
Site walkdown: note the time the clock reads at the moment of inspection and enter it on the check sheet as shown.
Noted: 1:37
